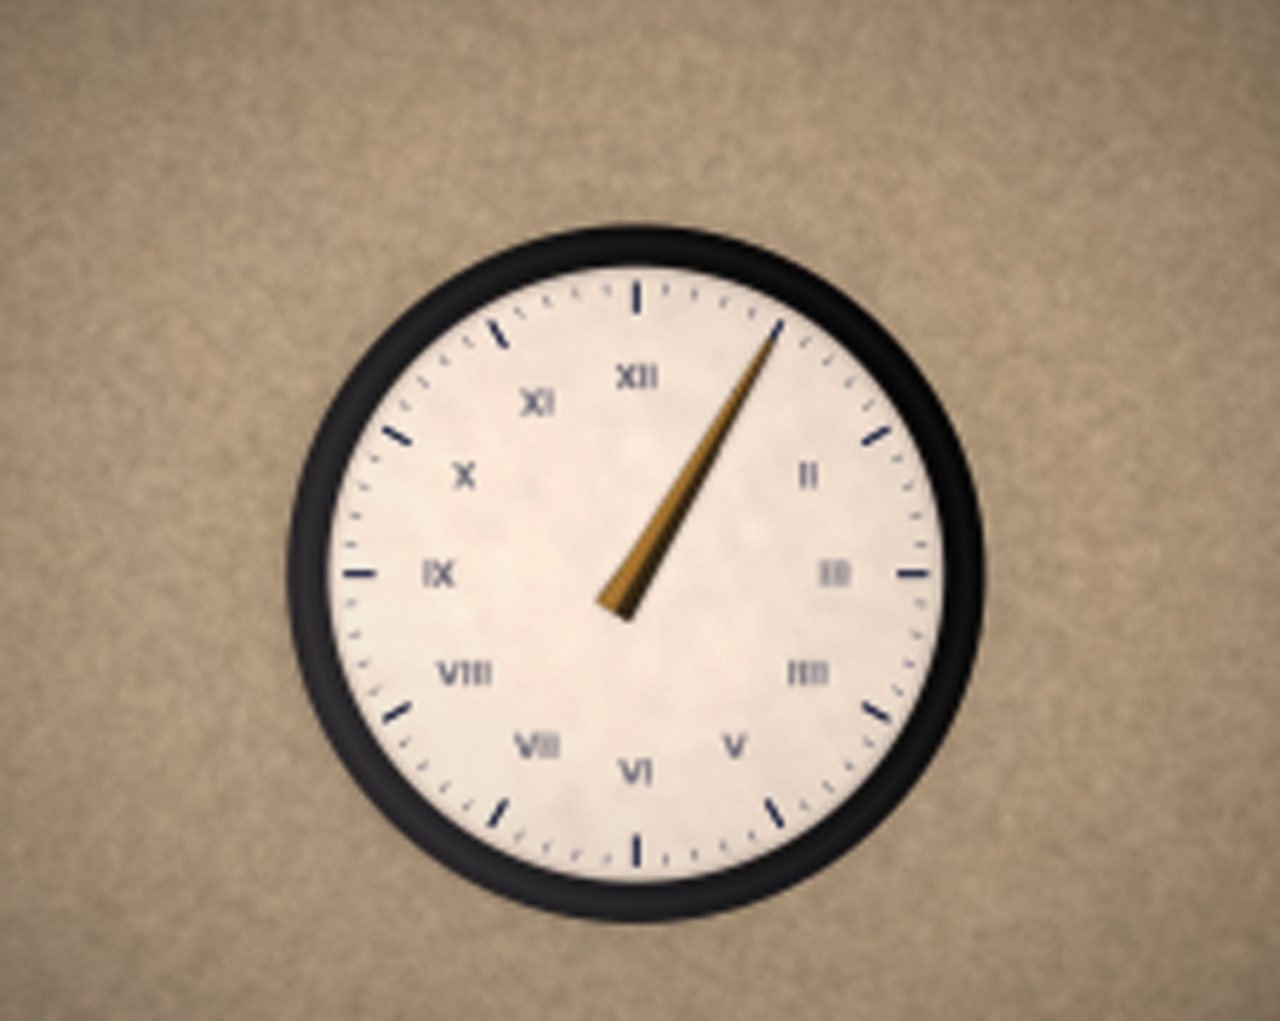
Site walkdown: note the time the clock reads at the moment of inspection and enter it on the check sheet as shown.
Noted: 1:05
